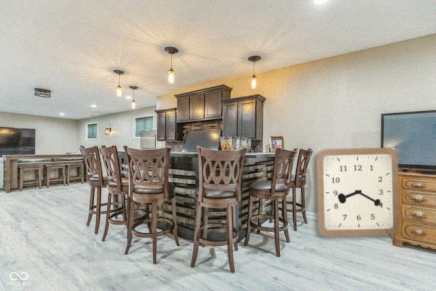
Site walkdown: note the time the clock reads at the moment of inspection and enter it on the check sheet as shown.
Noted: 8:20
